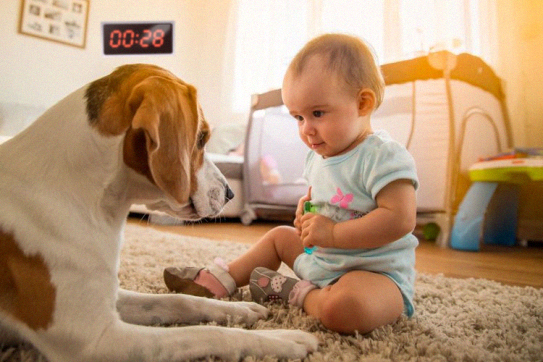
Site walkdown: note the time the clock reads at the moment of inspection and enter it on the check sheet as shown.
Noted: 0:28
